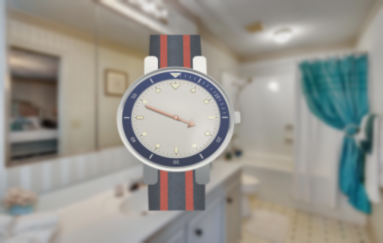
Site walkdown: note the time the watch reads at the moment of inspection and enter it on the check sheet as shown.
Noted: 3:49
